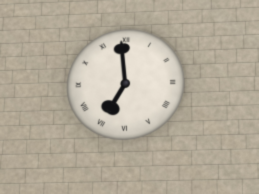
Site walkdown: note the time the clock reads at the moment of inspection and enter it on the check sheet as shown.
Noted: 6:59
